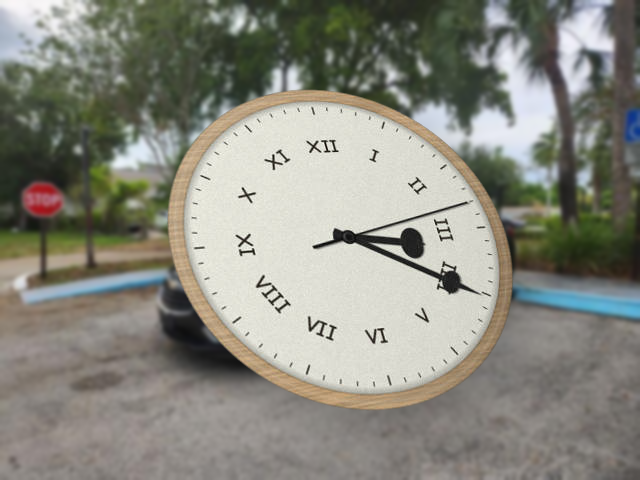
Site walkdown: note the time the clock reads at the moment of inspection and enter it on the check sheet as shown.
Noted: 3:20:13
